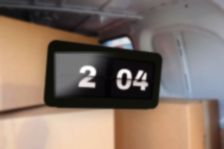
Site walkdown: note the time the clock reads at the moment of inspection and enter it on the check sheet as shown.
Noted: 2:04
